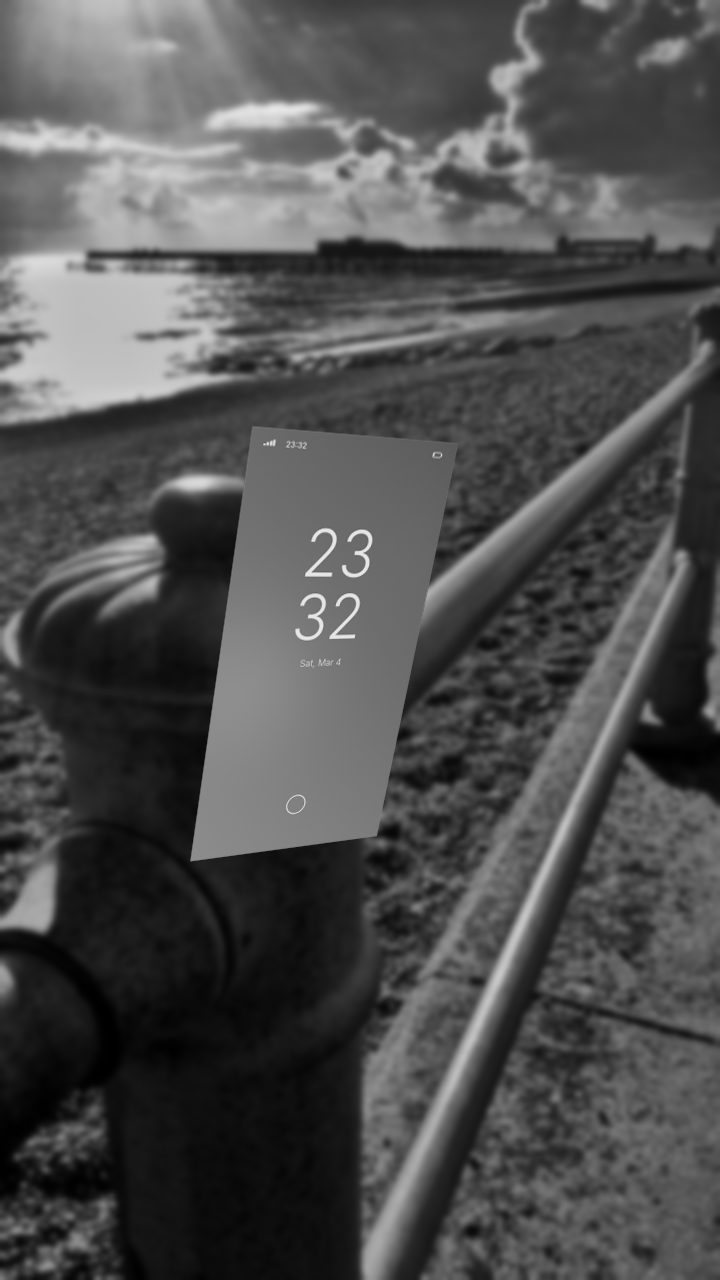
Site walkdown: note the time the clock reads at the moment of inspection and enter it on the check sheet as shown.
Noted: 23:32
